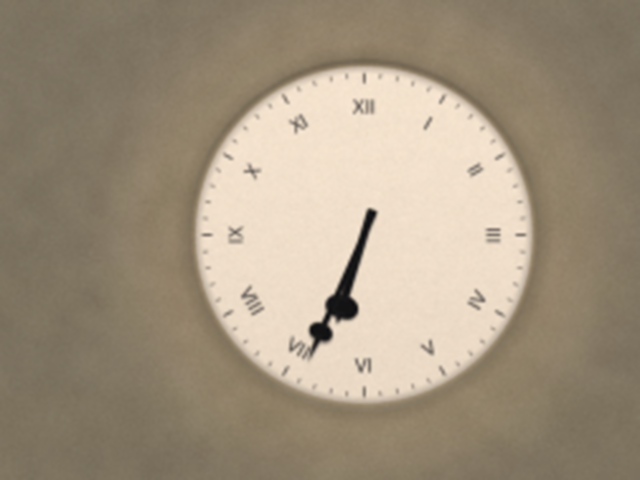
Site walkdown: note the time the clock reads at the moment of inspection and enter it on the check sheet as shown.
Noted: 6:34
